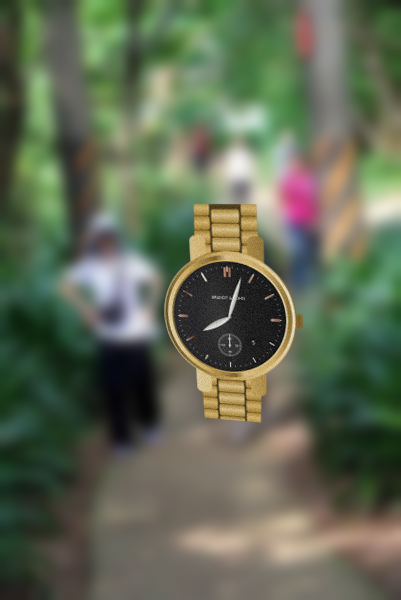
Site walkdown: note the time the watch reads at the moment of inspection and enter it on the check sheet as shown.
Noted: 8:03
